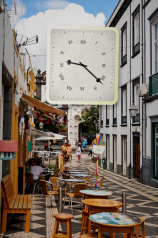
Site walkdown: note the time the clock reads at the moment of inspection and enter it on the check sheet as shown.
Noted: 9:22
